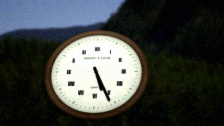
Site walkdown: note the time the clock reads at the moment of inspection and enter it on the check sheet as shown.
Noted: 5:26
